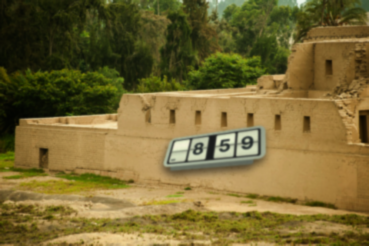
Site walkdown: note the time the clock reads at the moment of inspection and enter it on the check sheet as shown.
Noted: 8:59
